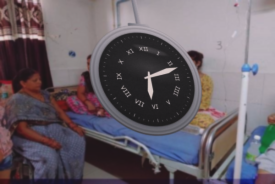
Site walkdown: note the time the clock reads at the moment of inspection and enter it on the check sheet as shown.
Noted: 6:12
